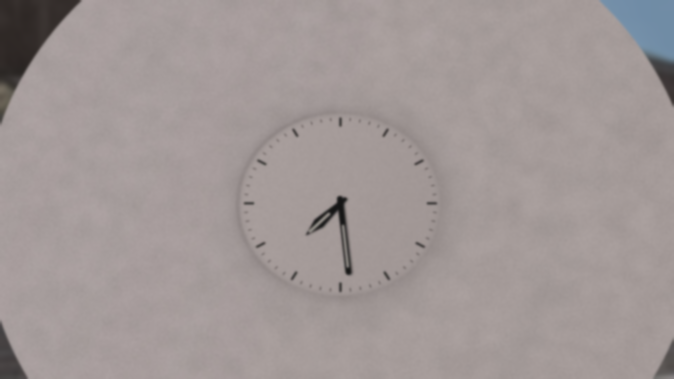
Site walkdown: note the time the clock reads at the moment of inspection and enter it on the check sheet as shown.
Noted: 7:29
